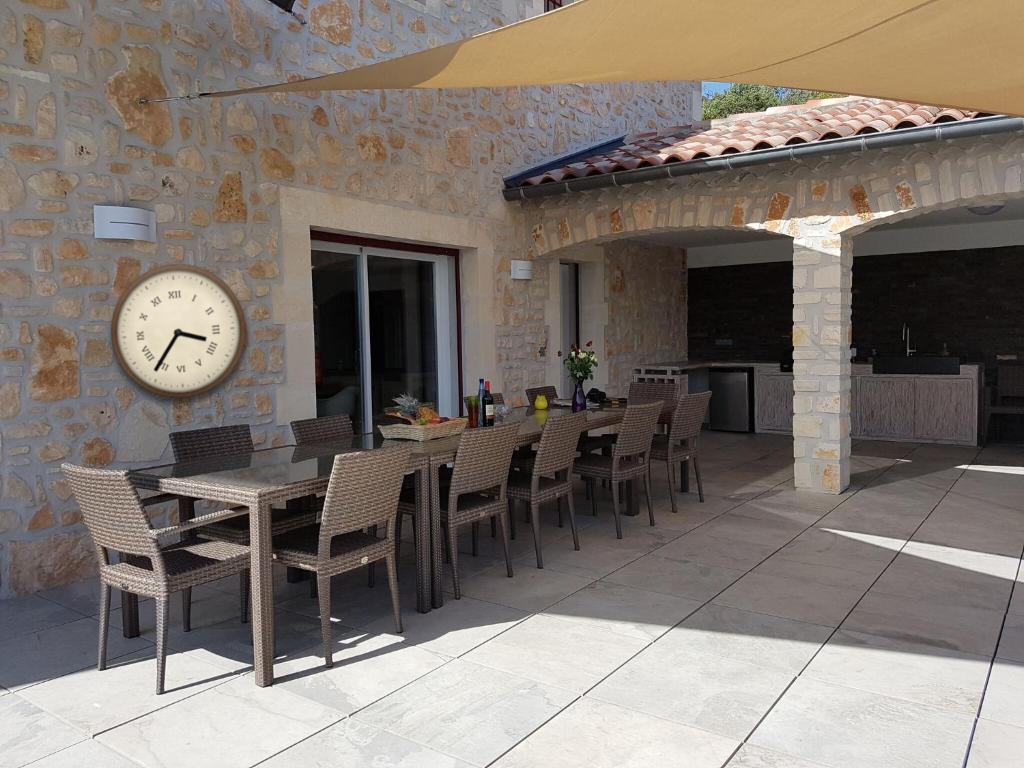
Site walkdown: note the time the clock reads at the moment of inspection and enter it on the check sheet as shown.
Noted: 3:36
